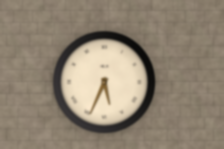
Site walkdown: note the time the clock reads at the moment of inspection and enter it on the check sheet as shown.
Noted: 5:34
